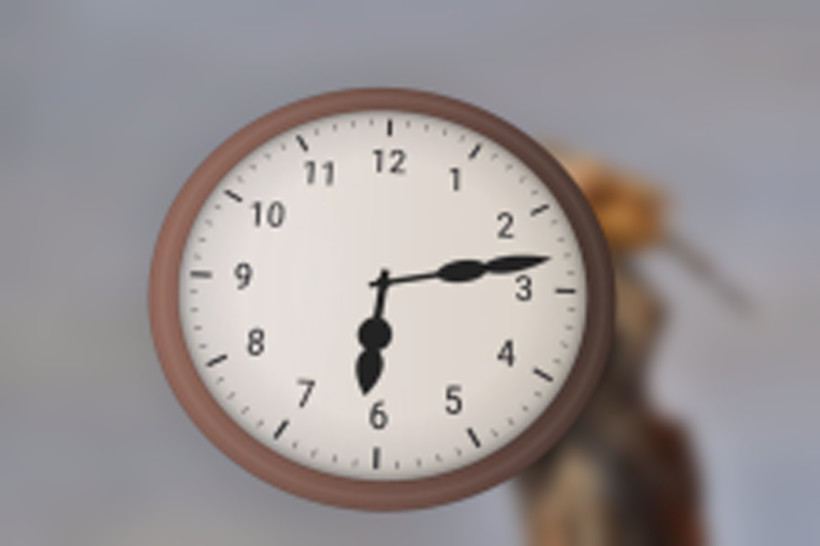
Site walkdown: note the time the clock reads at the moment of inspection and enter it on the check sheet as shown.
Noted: 6:13
